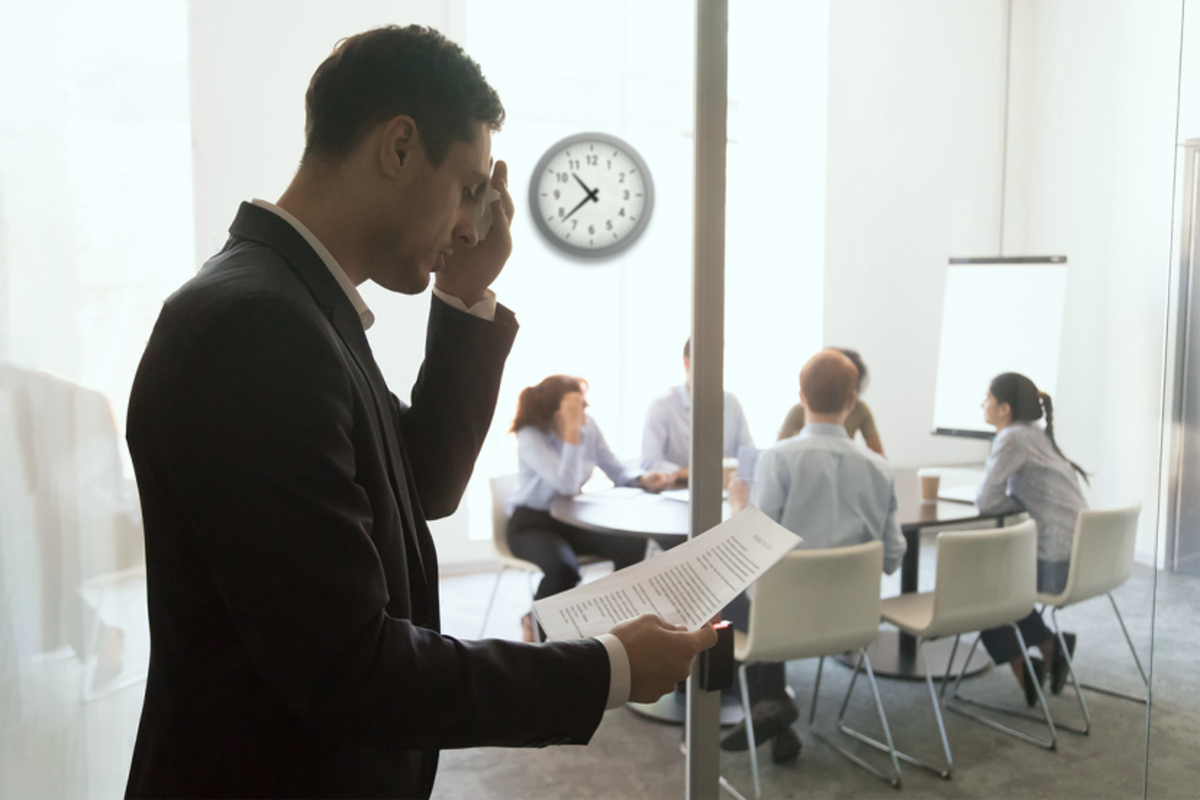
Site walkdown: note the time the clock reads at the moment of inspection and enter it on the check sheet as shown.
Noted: 10:38
